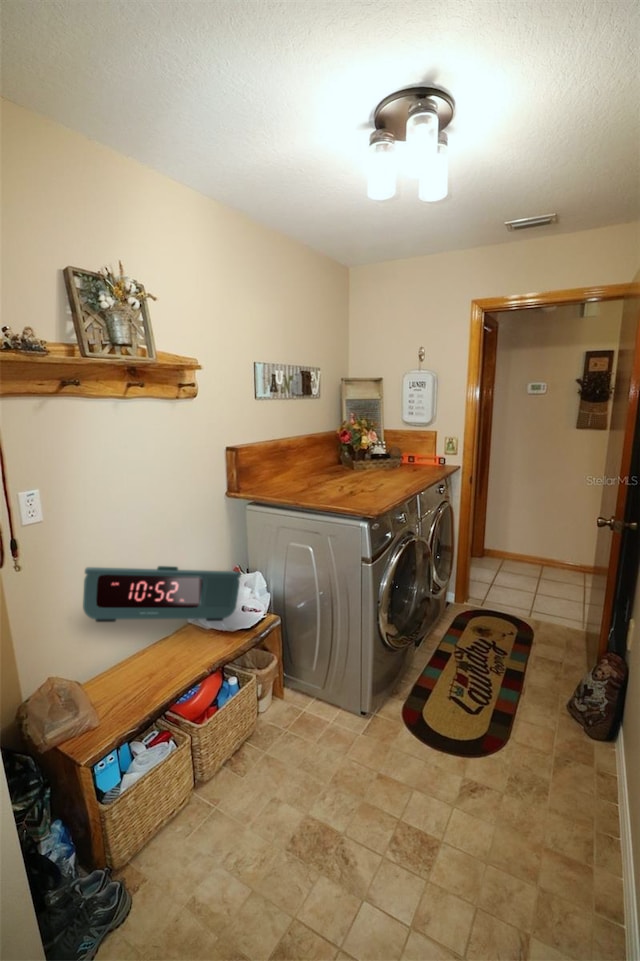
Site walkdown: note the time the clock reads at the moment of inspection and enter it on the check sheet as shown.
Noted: 10:52
